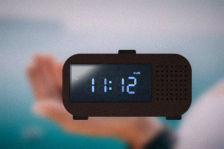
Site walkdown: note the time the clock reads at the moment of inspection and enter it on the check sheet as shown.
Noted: 11:12
